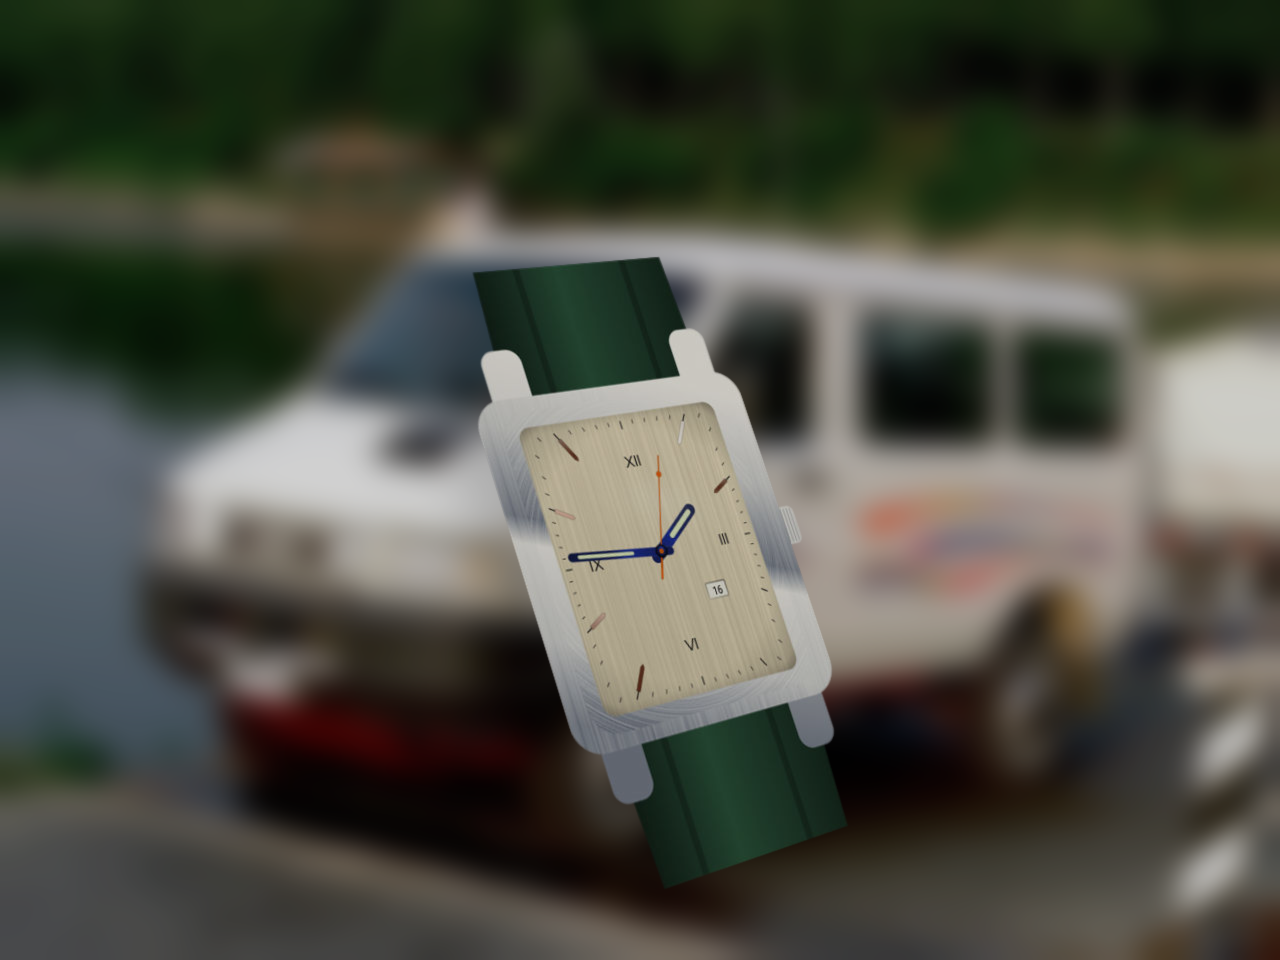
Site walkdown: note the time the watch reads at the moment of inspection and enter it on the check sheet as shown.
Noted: 1:46:03
